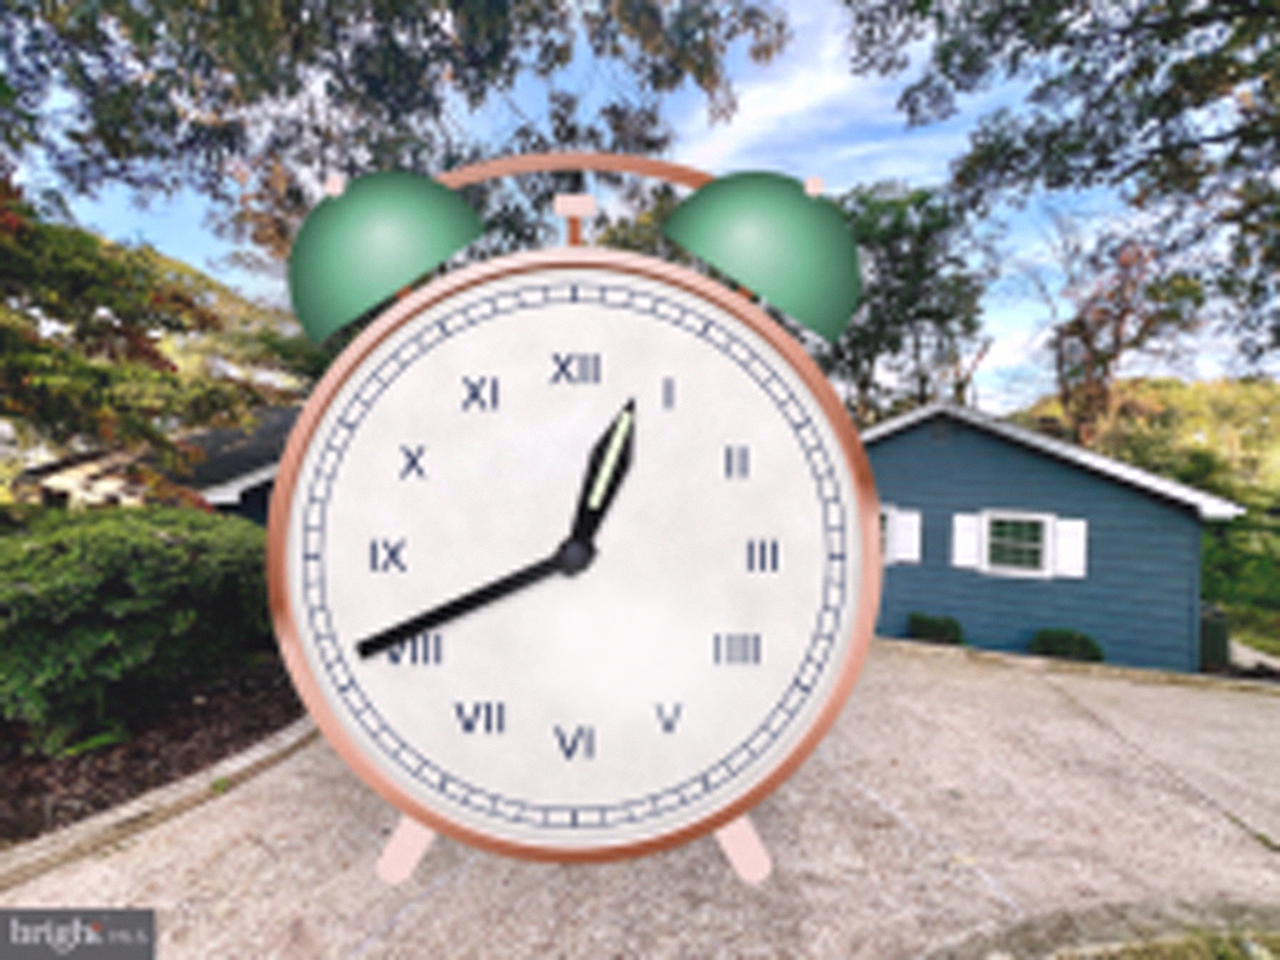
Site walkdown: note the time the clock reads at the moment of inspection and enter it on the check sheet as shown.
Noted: 12:41
